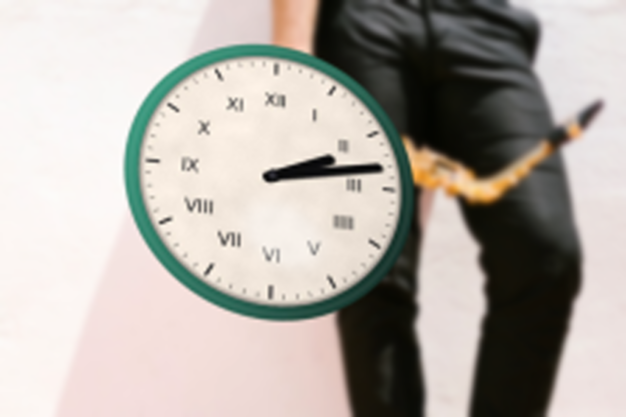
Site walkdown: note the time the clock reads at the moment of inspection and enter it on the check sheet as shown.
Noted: 2:13
